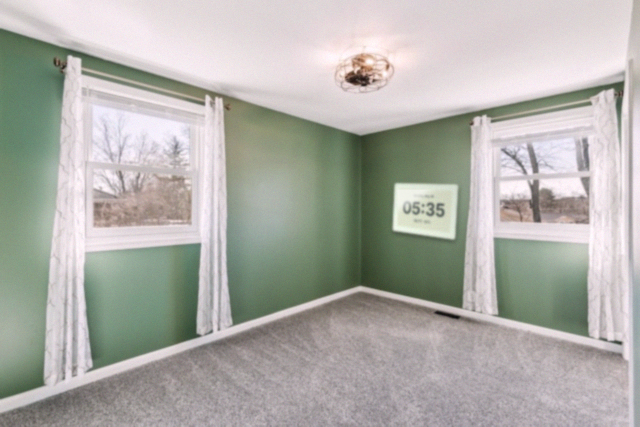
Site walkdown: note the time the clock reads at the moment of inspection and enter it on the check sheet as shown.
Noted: 5:35
